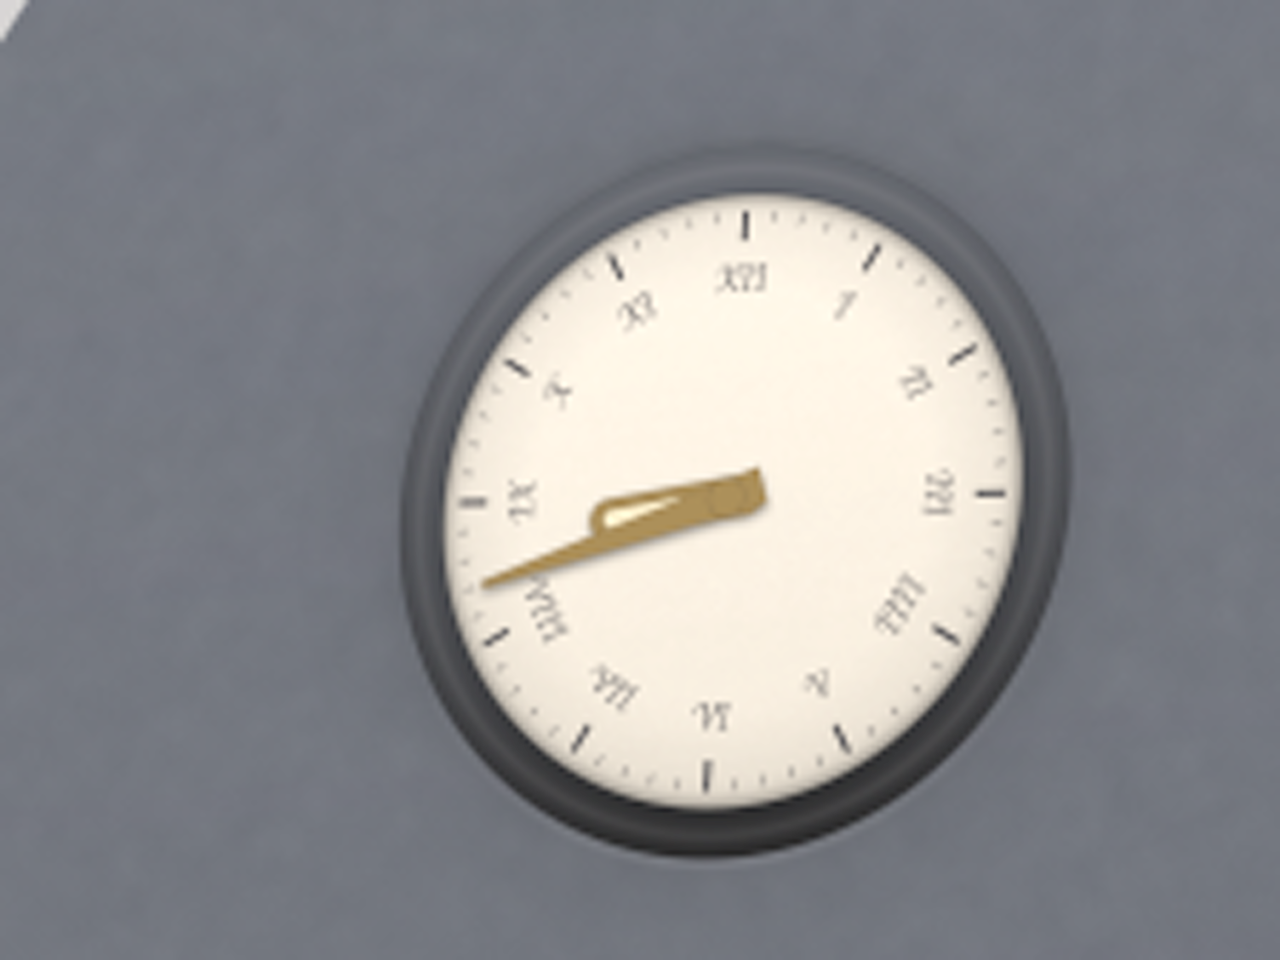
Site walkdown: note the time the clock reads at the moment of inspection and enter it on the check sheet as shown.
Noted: 8:42
